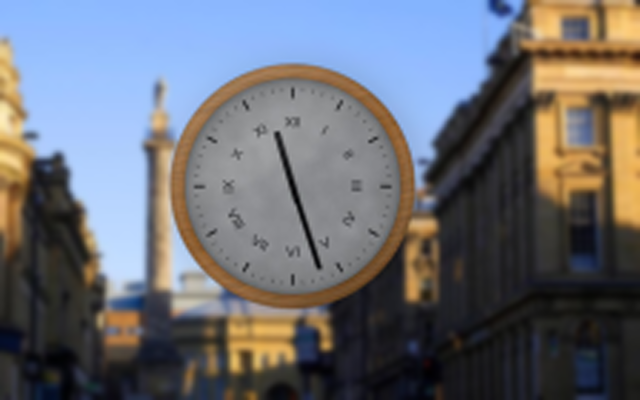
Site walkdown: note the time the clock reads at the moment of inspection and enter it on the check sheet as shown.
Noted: 11:27
